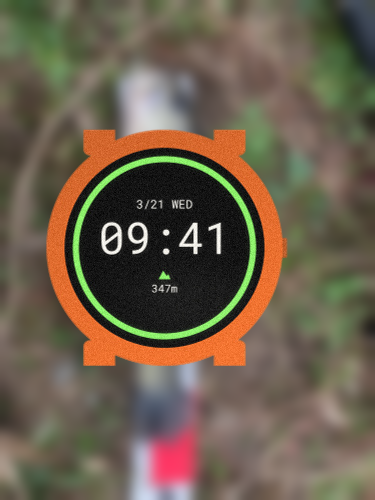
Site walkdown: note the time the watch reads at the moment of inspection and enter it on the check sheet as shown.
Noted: 9:41
